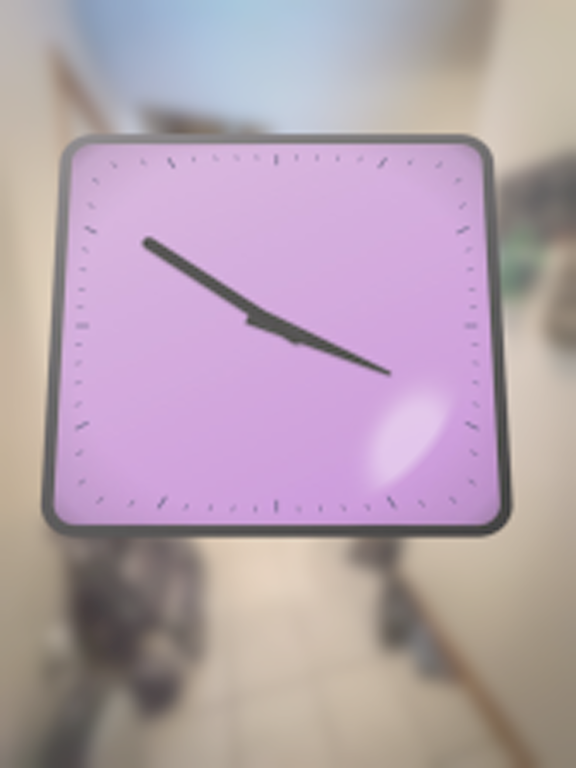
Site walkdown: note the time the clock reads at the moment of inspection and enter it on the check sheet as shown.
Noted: 3:51
